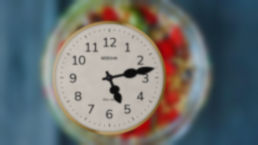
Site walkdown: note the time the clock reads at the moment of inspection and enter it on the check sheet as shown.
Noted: 5:13
